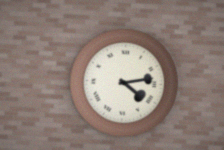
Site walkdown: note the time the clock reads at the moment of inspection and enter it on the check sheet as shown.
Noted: 4:13
